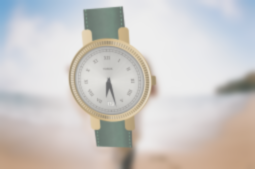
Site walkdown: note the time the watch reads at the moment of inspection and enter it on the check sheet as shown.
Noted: 6:28
